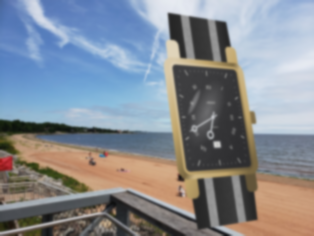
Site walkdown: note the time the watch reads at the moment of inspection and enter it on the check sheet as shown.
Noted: 6:41
